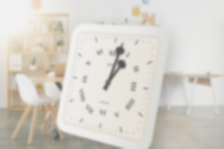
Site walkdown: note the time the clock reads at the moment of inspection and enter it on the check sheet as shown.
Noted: 1:02
